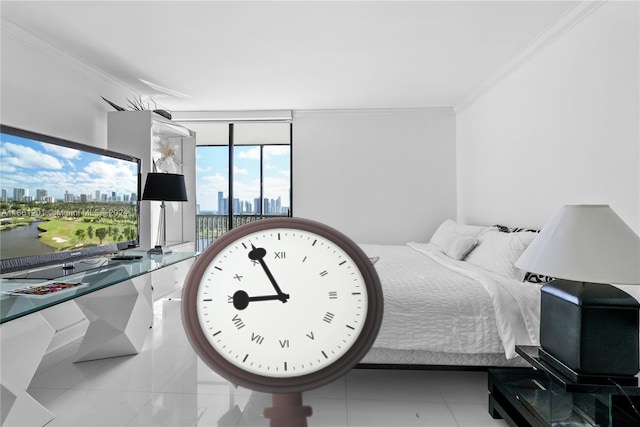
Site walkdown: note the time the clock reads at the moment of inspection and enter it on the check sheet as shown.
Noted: 8:56
